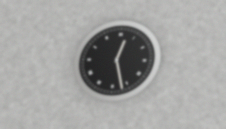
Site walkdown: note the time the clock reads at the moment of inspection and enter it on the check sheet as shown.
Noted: 12:27
